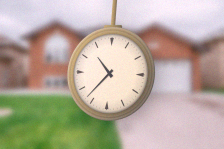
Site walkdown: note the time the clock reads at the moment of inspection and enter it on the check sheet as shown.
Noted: 10:37
